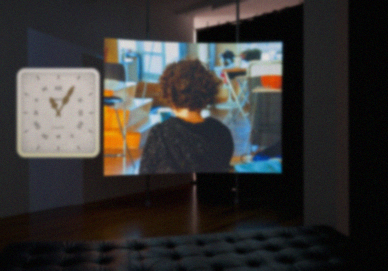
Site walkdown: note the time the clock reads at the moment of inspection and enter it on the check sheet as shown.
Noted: 11:05
